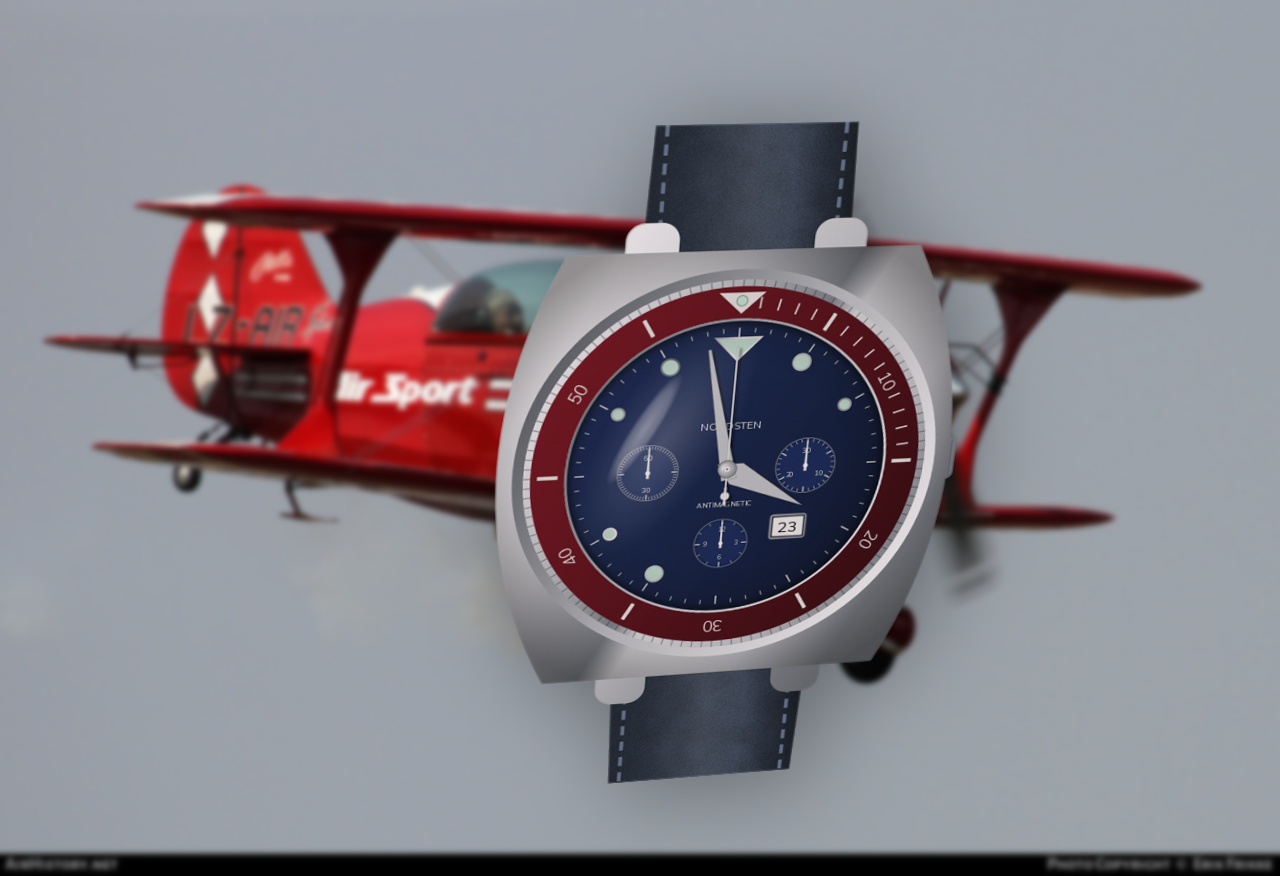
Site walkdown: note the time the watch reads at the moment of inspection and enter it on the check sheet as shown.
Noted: 3:58
